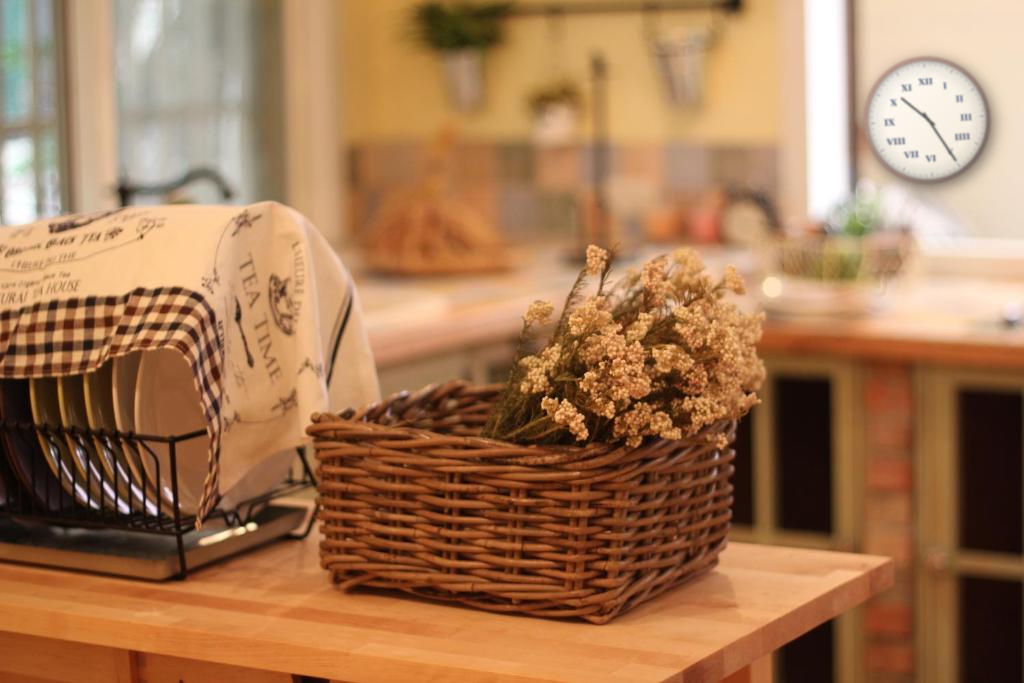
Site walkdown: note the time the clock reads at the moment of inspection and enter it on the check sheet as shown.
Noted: 10:25
